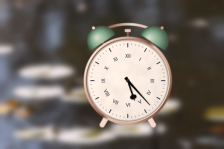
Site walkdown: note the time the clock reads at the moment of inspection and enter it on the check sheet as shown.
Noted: 5:23
